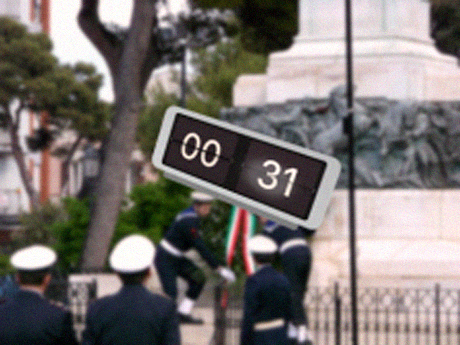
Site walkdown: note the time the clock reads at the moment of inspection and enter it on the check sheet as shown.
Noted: 0:31
